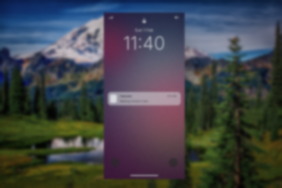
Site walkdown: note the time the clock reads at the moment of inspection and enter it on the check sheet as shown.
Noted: 11:40
